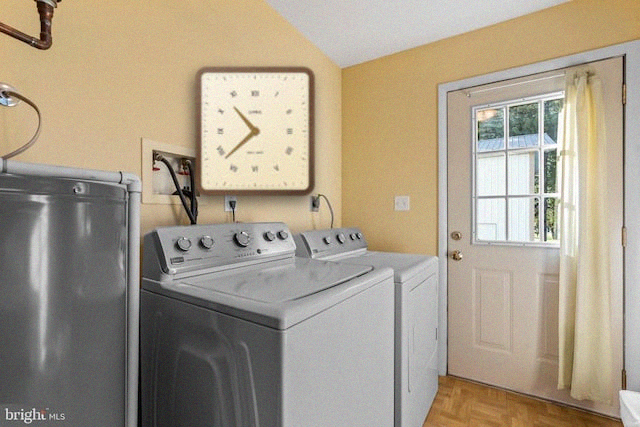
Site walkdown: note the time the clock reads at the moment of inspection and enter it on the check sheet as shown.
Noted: 10:38
